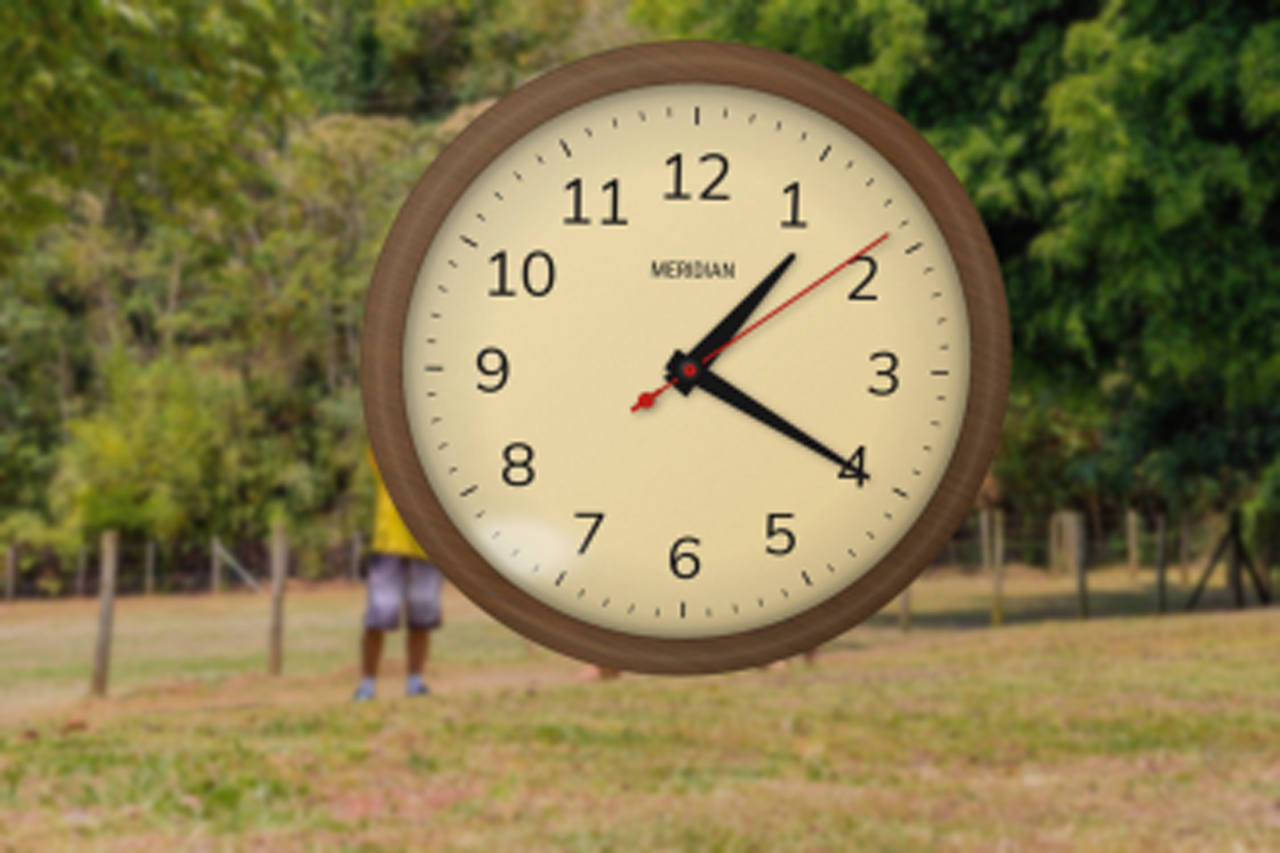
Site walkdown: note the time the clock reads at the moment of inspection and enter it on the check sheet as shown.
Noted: 1:20:09
